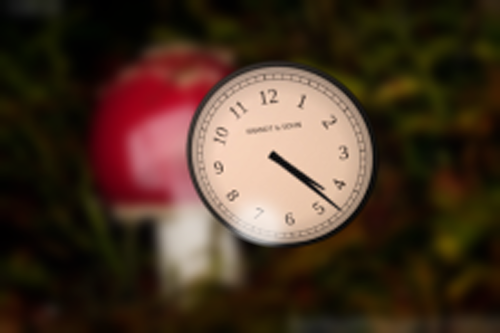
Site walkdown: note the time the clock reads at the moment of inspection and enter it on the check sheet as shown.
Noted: 4:23
